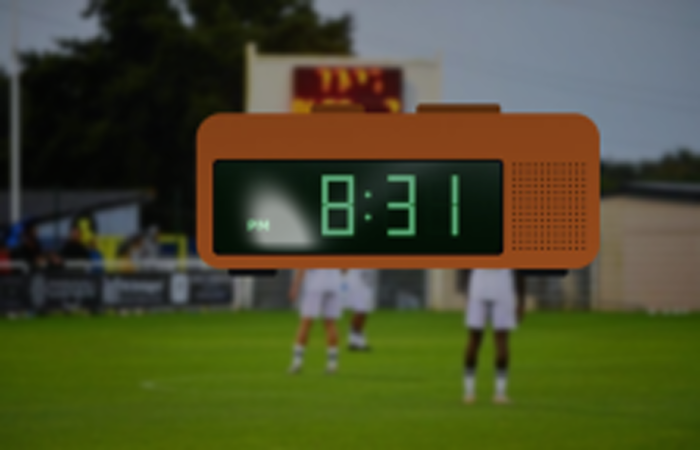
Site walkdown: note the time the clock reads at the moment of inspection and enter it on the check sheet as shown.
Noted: 8:31
